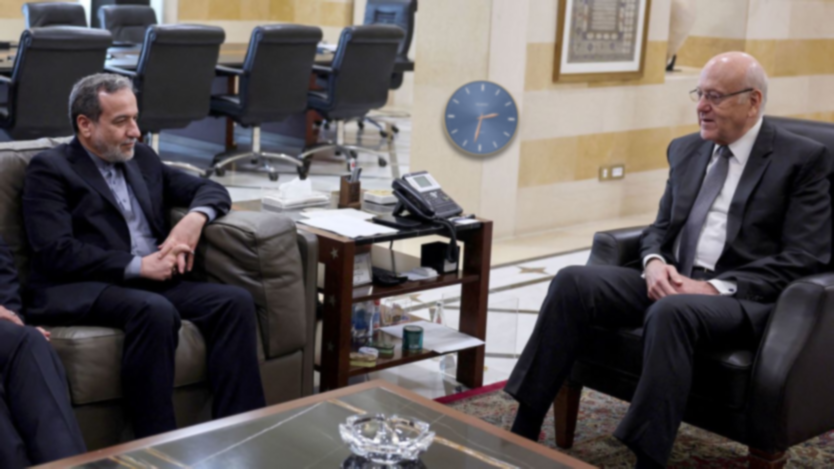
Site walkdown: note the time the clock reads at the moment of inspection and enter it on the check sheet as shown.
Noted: 2:32
